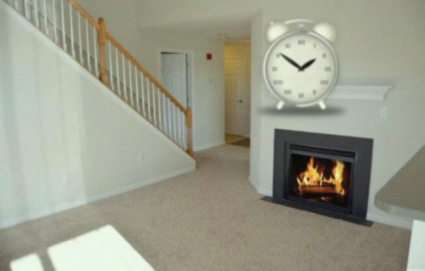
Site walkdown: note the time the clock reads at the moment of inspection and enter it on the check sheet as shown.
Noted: 1:51
